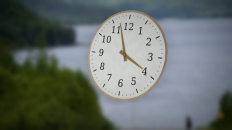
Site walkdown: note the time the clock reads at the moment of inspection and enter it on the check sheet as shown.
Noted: 3:57
